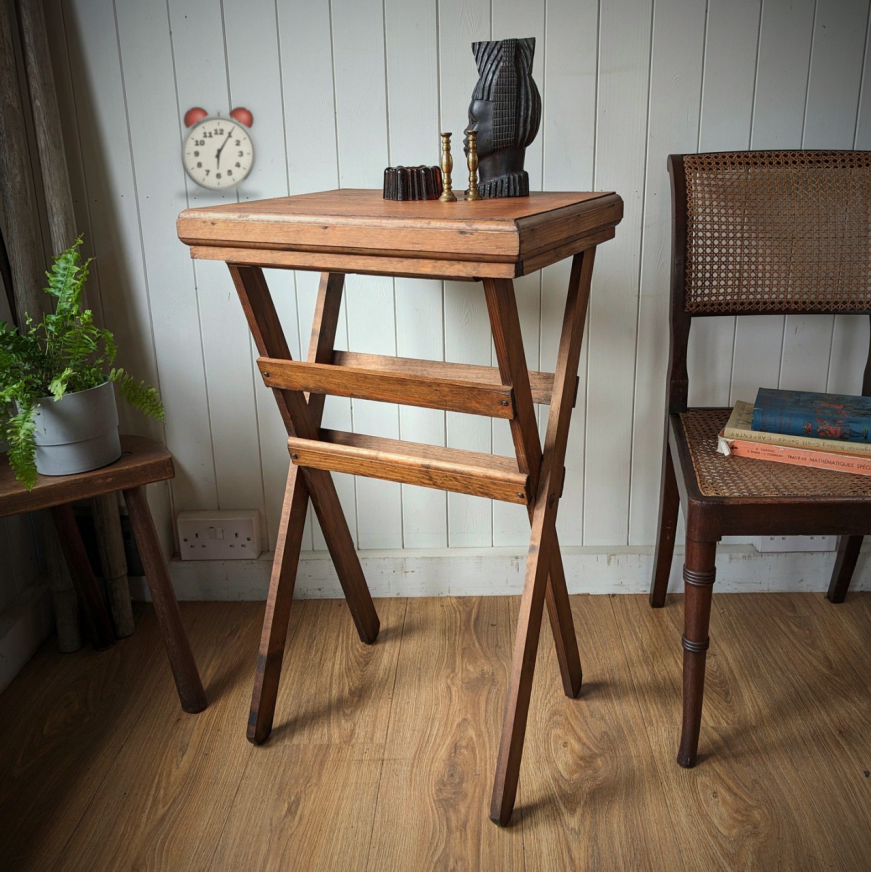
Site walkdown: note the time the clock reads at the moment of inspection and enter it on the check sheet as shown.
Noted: 6:05
